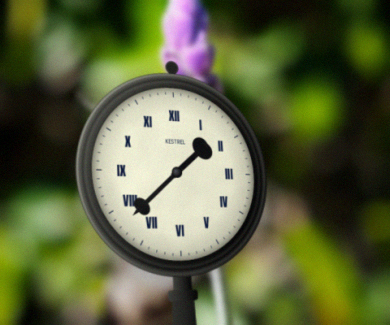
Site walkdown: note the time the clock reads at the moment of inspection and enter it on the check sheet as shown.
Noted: 1:38
